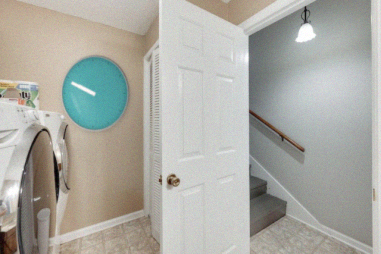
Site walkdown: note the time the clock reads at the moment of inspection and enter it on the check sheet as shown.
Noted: 9:49
